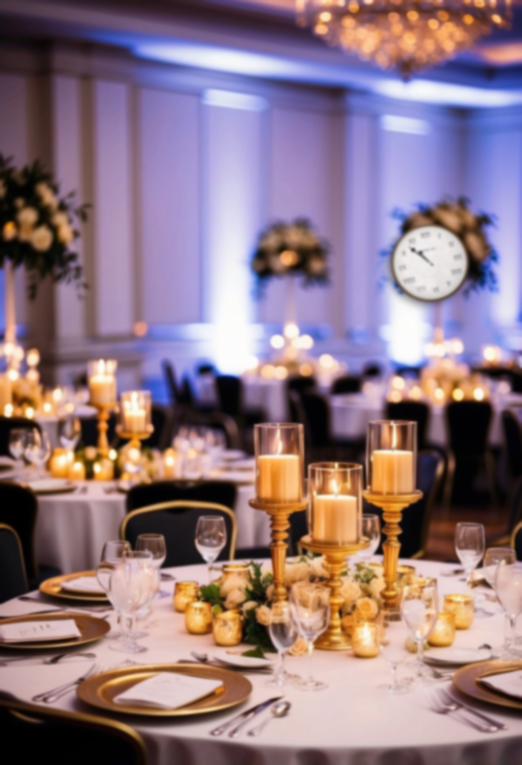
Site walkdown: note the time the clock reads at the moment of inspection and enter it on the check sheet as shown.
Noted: 10:53
